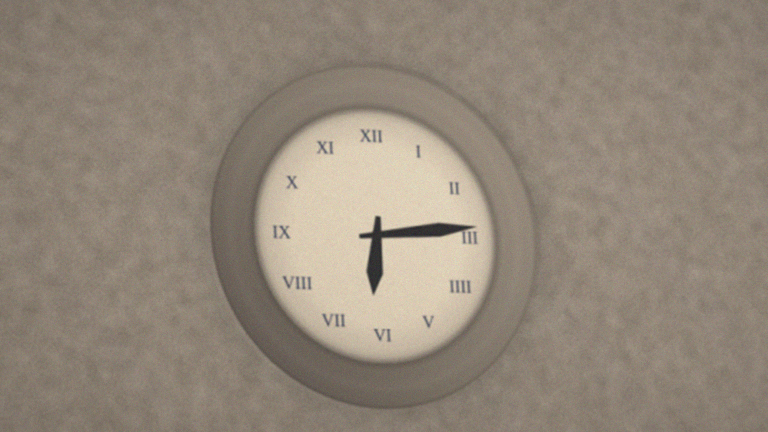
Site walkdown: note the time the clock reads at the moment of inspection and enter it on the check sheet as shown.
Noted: 6:14
